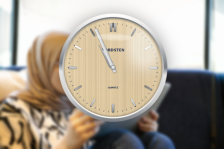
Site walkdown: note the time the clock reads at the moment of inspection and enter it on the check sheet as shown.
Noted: 10:56
